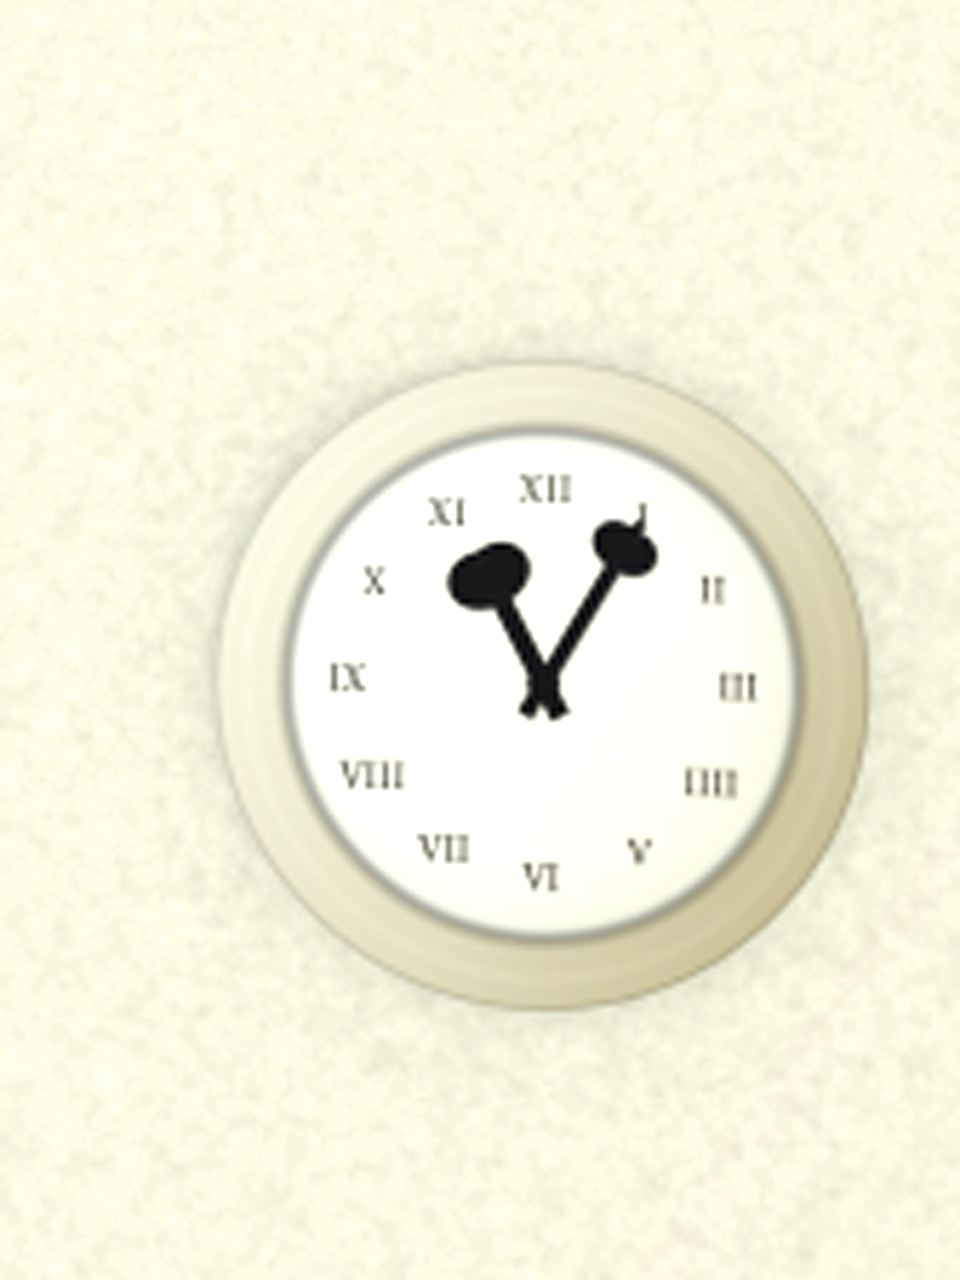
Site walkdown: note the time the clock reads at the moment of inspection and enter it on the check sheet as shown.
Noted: 11:05
